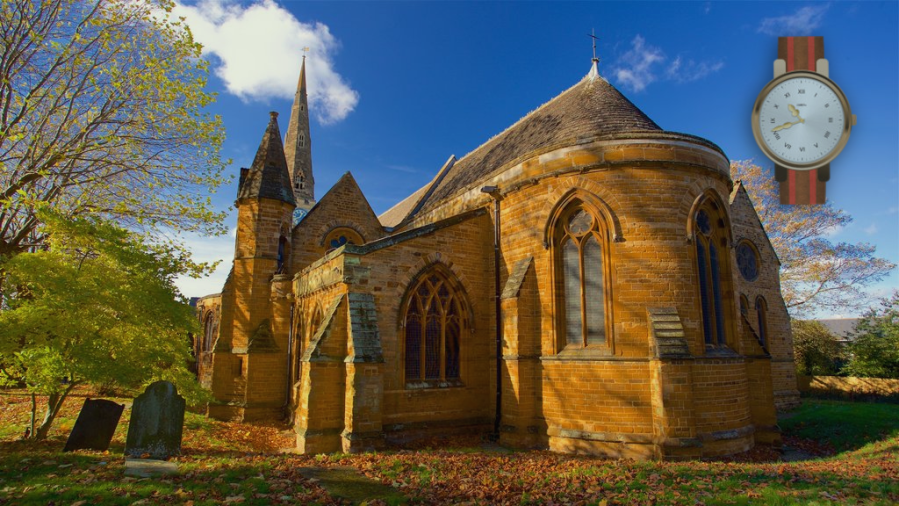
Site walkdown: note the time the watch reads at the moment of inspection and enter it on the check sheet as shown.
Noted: 10:42
